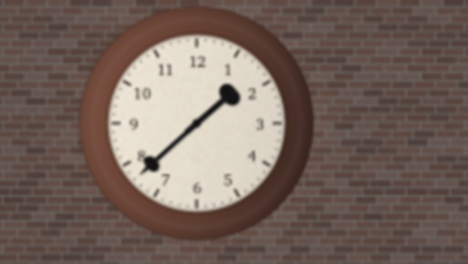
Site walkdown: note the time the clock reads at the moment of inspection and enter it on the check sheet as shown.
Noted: 1:38
